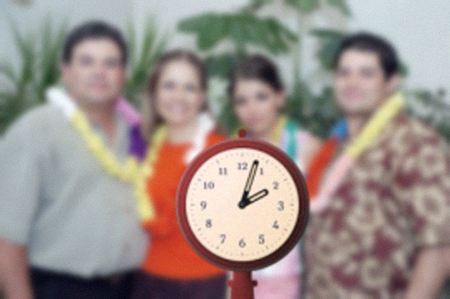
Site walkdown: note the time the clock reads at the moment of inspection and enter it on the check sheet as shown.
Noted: 2:03
